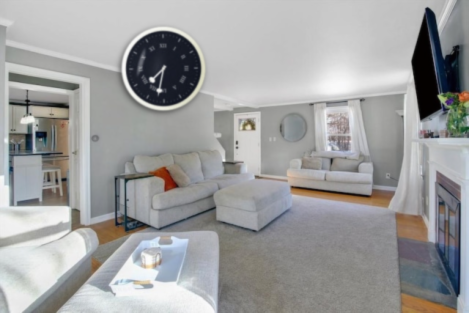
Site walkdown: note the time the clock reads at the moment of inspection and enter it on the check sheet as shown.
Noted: 7:32
